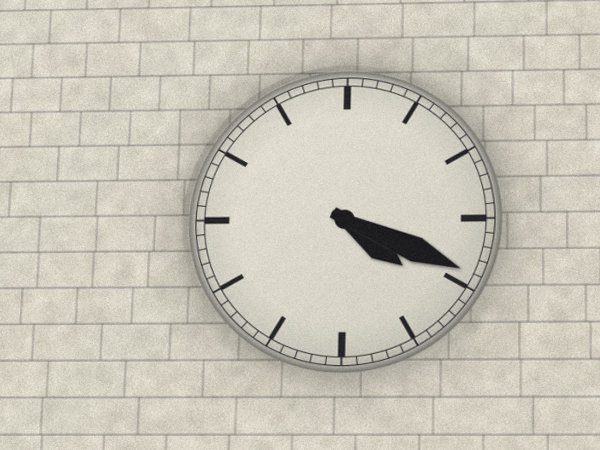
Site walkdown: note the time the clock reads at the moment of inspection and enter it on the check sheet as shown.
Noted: 4:19
